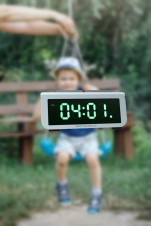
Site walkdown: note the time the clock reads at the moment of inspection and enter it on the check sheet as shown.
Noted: 4:01
